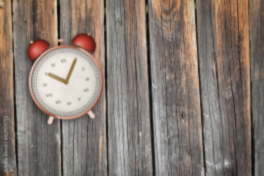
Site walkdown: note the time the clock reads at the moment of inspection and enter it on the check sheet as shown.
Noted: 10:05
